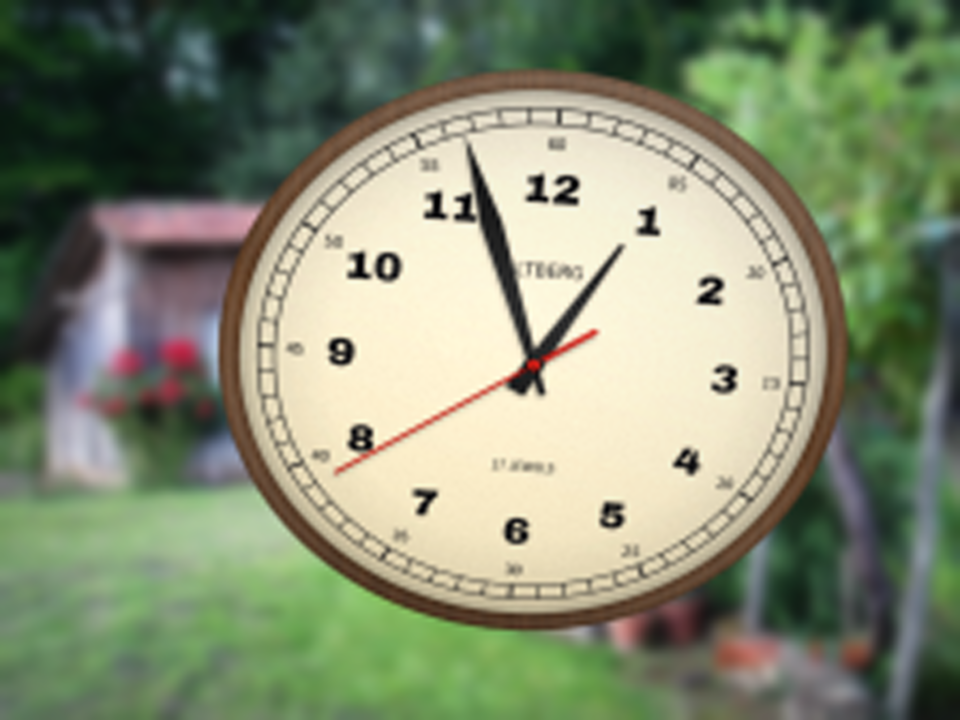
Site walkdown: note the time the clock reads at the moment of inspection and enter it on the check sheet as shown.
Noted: 12:56:39
